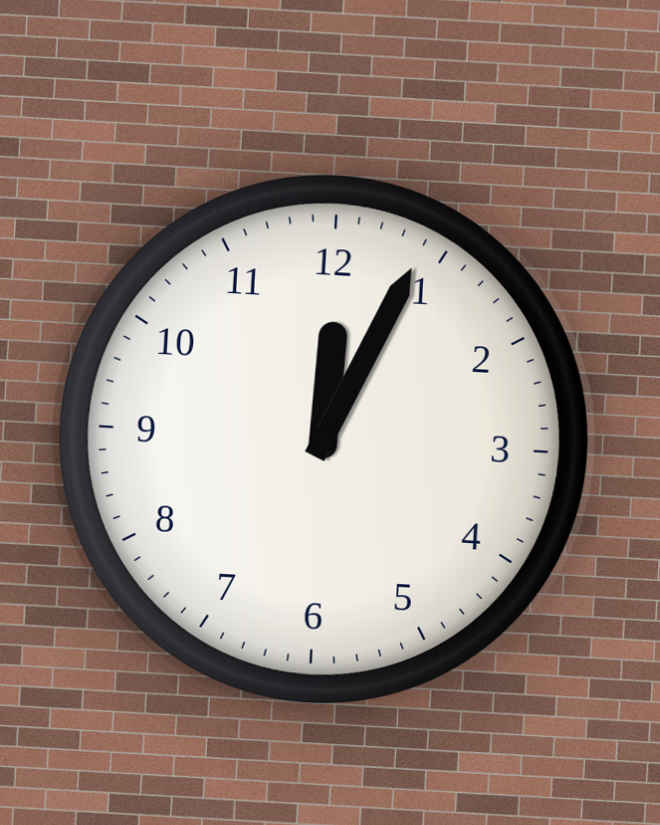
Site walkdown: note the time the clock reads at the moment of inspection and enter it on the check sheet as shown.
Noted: 12:04
